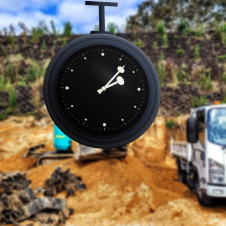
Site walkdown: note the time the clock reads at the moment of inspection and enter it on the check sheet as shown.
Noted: 2:07
